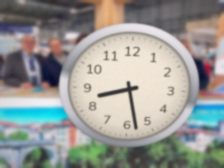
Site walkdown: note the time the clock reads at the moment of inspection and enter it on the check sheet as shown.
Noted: 8:28
